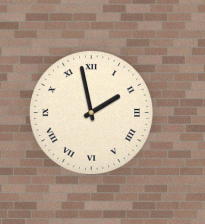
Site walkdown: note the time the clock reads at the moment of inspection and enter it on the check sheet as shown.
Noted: 1:58
